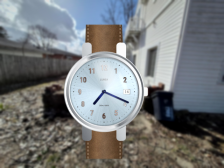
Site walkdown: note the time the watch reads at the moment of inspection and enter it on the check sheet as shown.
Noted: 7:19
